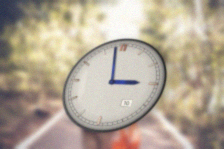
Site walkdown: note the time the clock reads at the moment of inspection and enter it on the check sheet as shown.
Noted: 2:58
